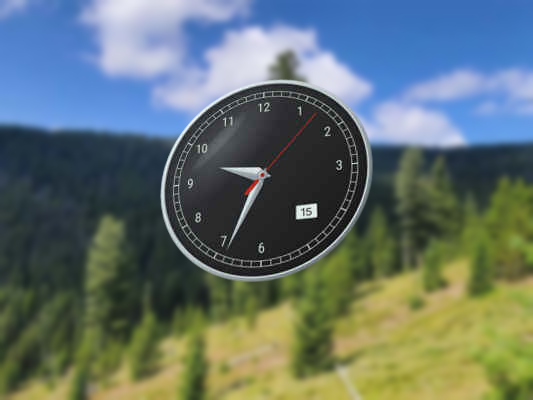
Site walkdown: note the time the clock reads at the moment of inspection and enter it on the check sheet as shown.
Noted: 9:34:07
